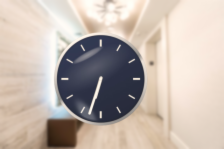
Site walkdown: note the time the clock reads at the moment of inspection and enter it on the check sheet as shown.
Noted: 6:33
